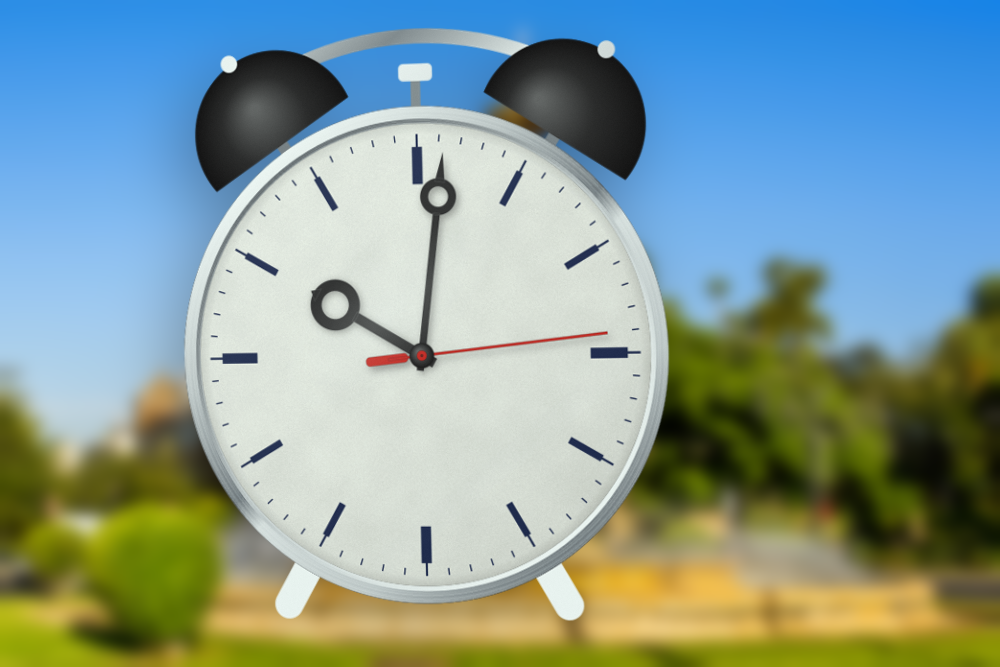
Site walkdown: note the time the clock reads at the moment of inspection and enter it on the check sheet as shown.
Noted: 10:01:14
